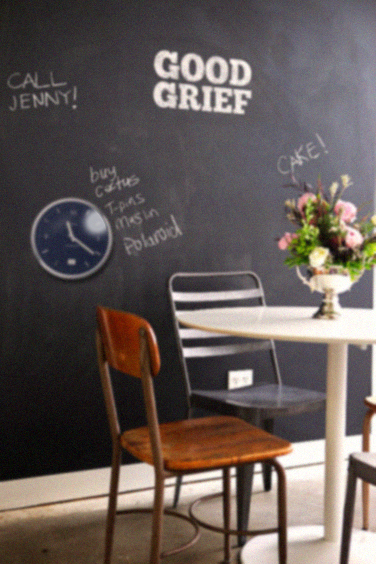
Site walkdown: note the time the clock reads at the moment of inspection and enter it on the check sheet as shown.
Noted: 11:21
